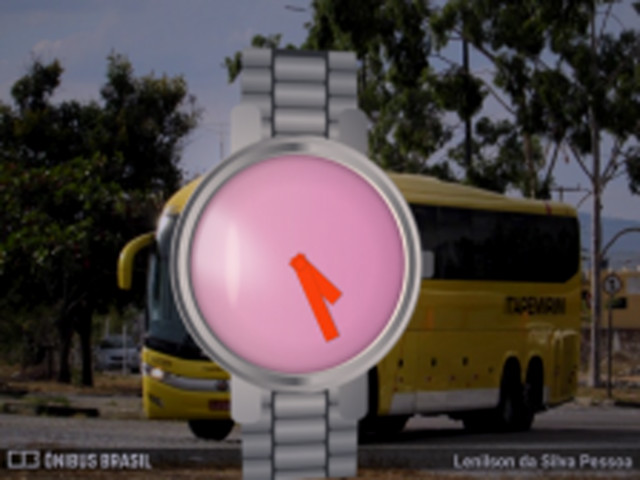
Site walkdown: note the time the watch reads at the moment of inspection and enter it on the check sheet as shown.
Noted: 4:26
